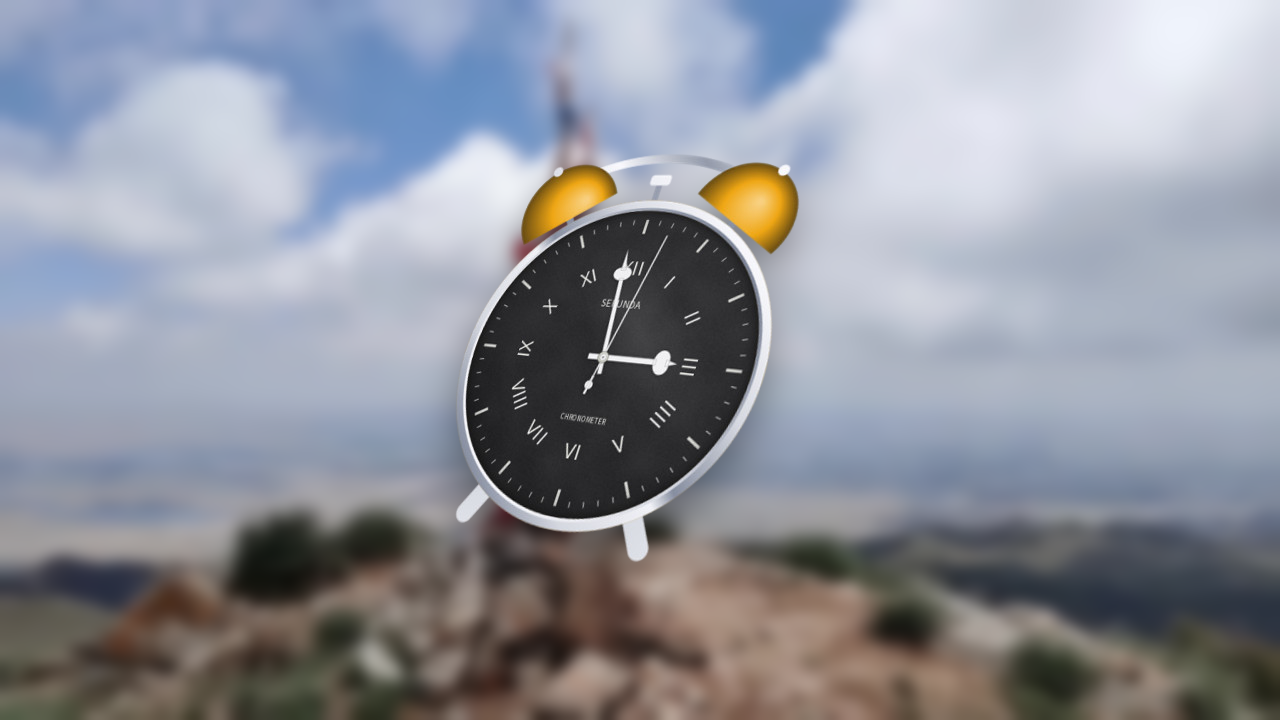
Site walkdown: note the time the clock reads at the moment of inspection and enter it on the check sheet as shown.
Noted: 2:59:02
